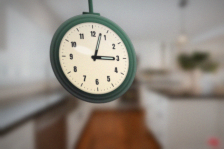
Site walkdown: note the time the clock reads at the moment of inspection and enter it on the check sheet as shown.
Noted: 3:03
